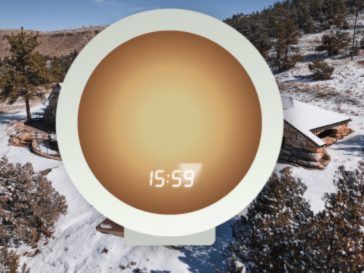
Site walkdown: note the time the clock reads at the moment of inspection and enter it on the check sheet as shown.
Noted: 15:59
